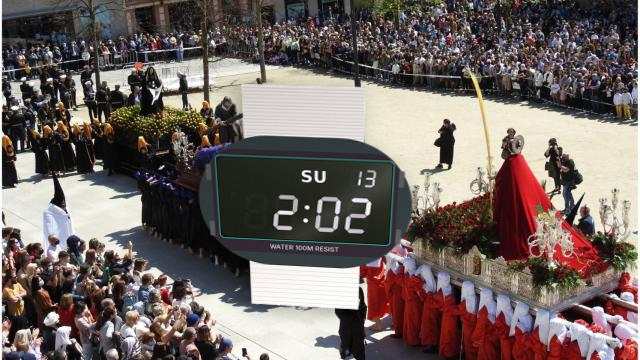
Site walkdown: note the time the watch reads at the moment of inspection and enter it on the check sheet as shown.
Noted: 2:02
